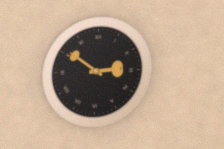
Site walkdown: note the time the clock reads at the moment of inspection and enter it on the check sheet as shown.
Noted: 2:51
